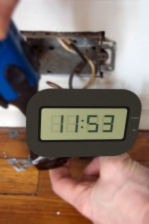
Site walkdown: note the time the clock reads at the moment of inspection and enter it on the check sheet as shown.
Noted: 11:53
